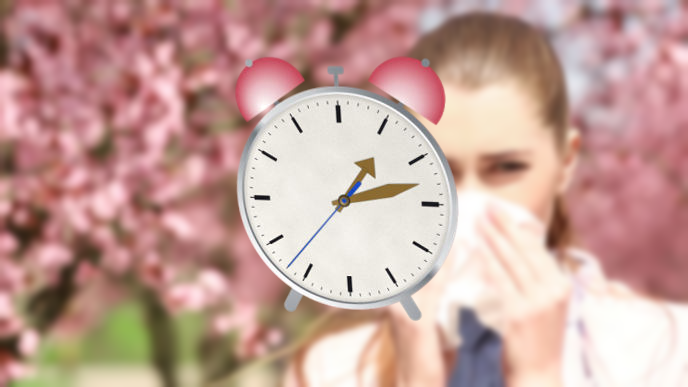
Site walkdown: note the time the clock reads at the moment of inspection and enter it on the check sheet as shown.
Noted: 1:12:37
